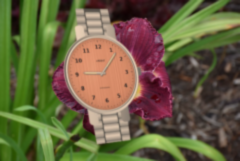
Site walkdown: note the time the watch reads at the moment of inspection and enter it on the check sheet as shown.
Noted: 9:07
